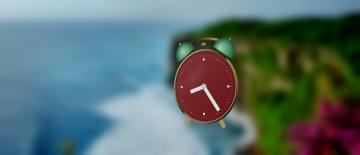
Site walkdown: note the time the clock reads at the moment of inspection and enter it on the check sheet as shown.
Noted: 8:24
